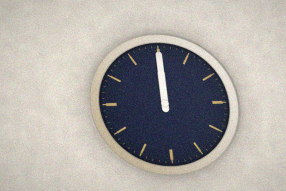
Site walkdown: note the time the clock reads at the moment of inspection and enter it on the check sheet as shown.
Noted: 12:00
